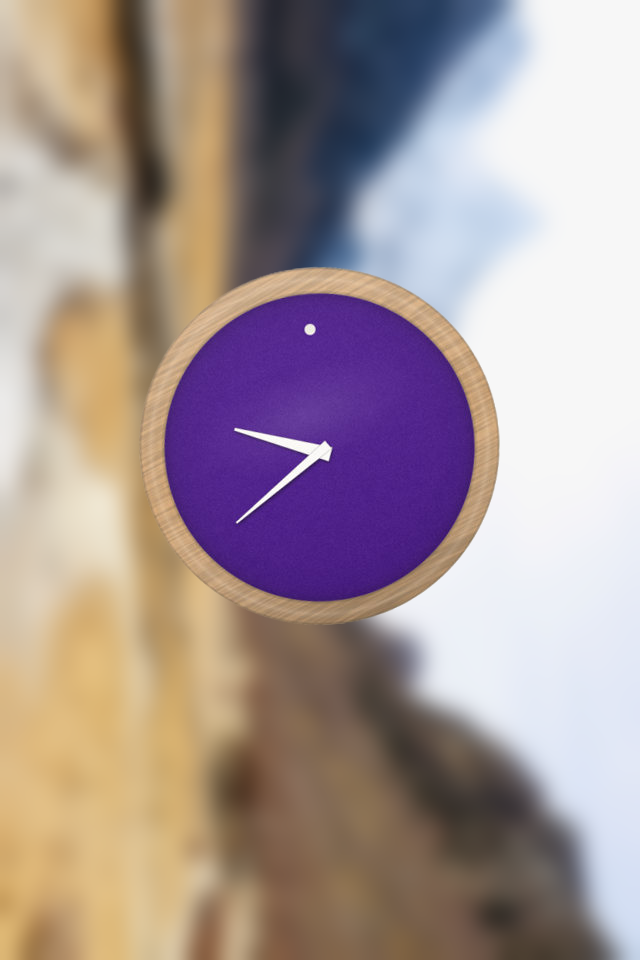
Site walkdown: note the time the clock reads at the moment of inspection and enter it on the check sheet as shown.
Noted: 9:39
